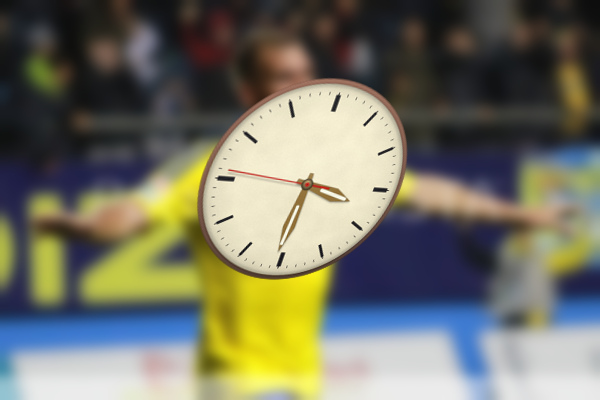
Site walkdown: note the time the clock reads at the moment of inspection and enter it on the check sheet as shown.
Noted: 3:30:46
